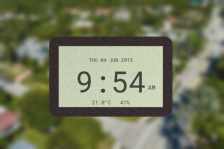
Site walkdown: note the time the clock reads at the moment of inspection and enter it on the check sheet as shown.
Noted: 9:54
